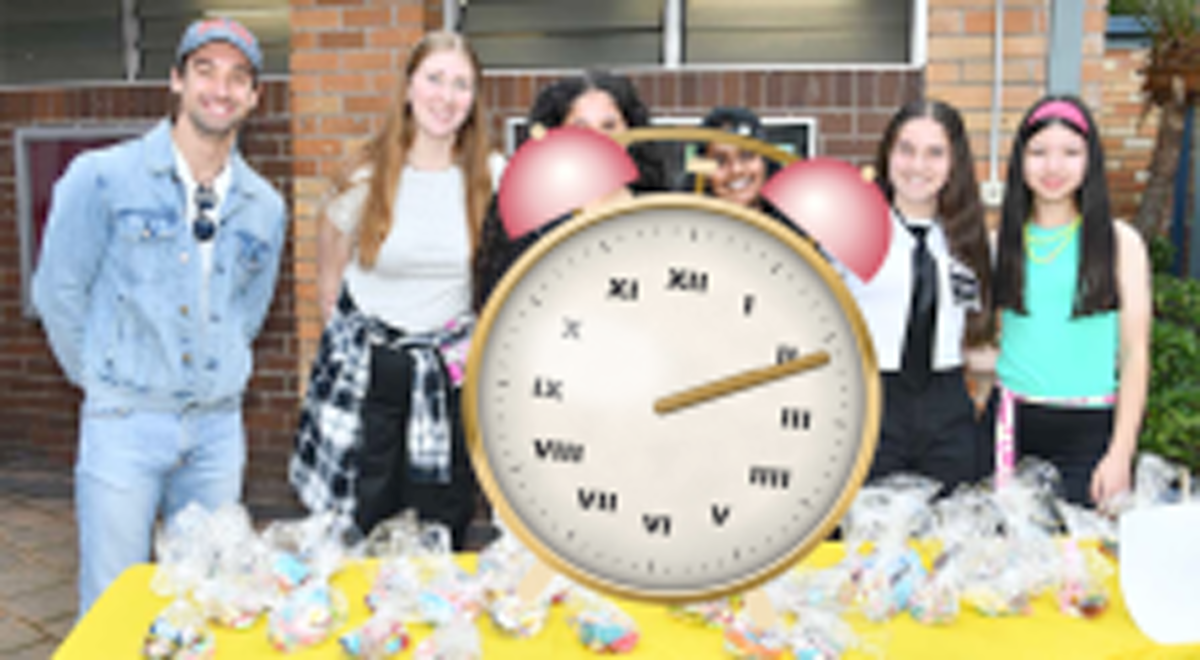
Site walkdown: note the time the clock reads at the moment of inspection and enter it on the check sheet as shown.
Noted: 2:11
